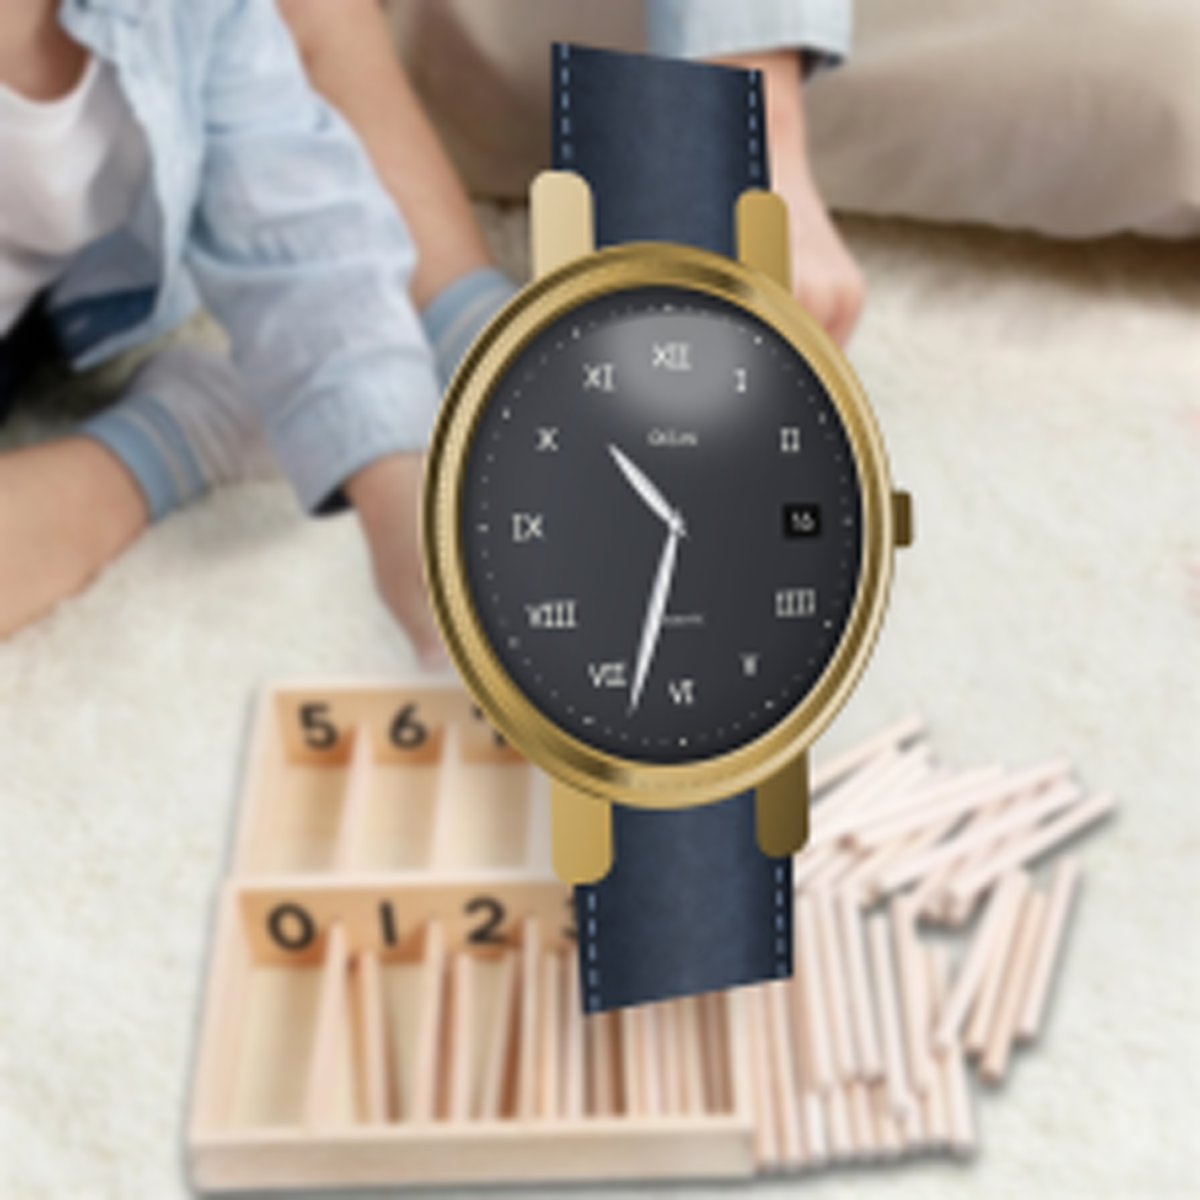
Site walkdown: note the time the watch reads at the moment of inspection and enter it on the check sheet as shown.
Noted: 10:33
